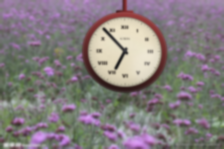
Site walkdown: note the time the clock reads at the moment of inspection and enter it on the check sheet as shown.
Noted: 6:53
